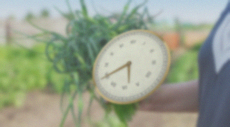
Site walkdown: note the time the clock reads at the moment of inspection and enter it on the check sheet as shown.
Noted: 5:40
